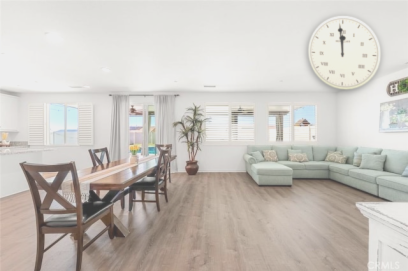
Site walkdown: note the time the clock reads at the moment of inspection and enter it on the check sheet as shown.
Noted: 11:59
